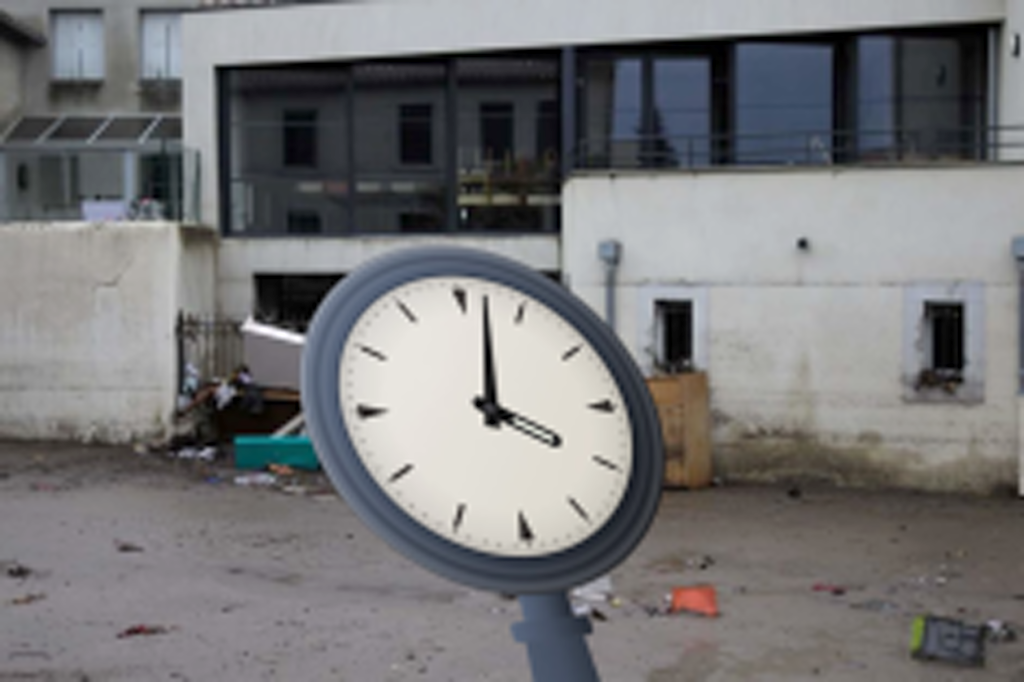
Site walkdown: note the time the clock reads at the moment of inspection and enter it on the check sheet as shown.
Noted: 4:02
